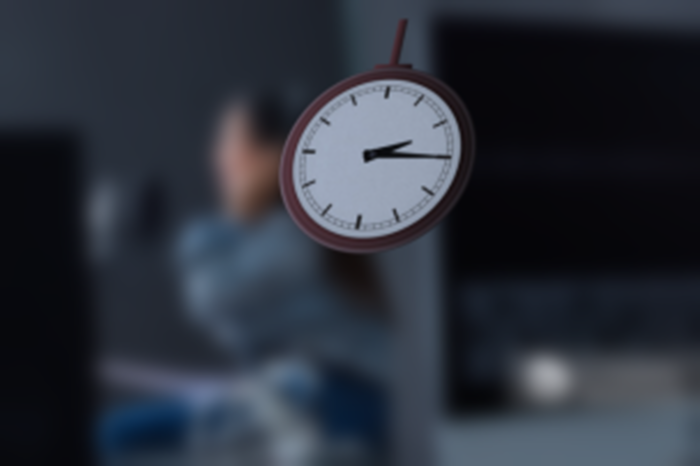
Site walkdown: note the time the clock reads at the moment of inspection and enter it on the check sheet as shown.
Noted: 2:15
